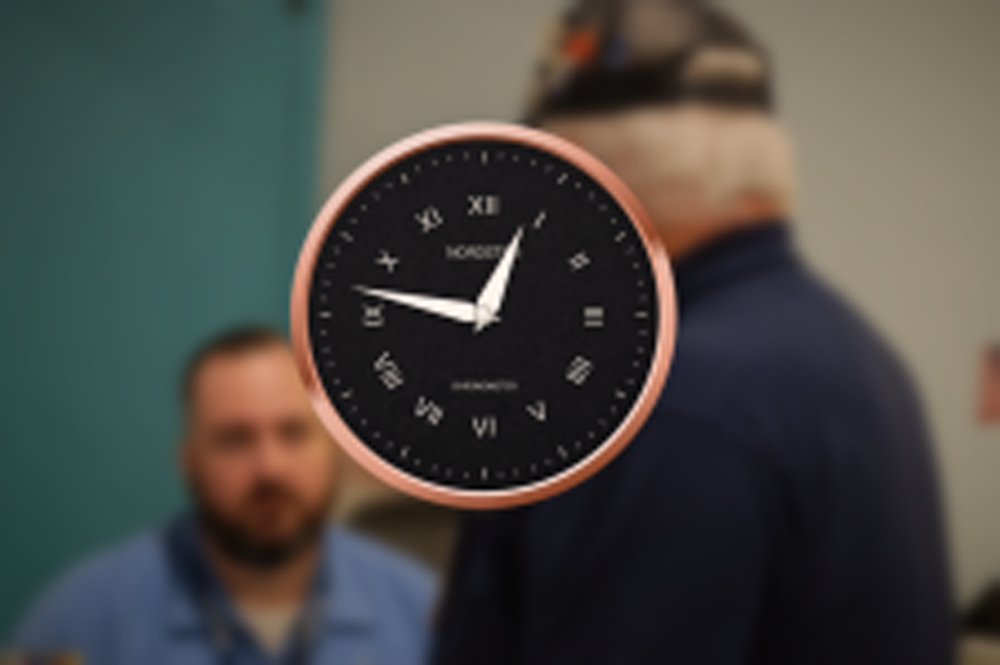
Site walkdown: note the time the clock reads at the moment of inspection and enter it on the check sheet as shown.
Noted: 12:47
